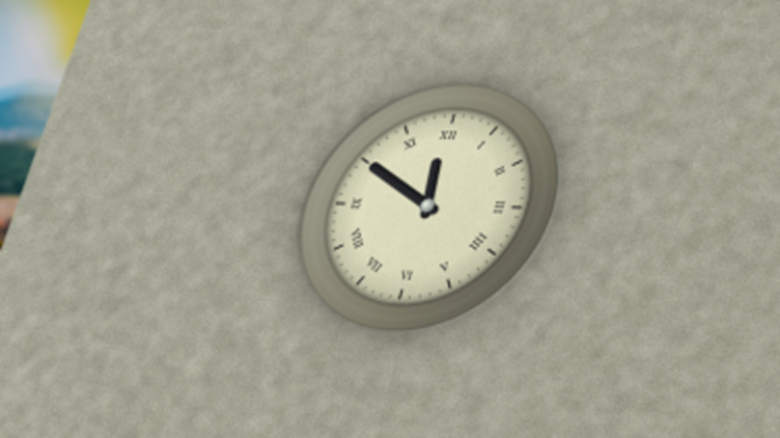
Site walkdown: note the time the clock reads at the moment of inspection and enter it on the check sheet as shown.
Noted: 11:50
